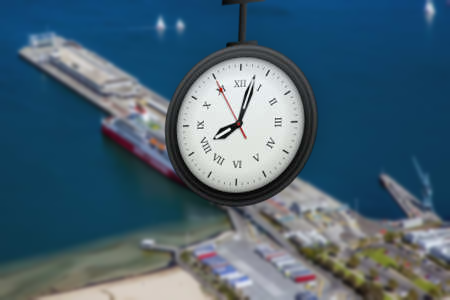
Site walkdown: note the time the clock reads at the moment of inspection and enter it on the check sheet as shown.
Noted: 8:02:55
